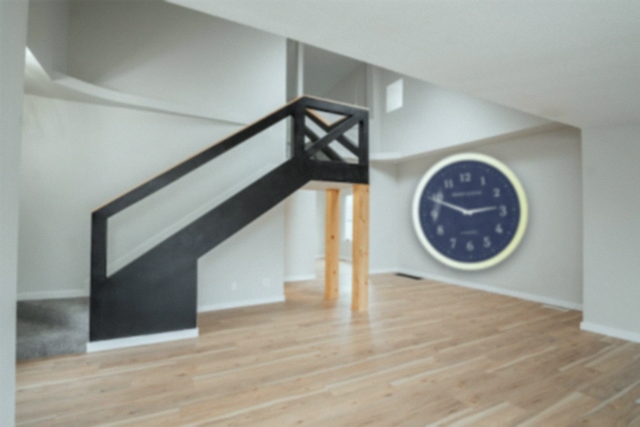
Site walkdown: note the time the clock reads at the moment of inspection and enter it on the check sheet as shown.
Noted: 2:49
